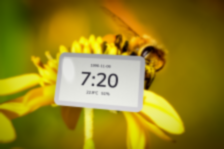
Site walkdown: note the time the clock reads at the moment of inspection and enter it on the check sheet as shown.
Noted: 7:20
